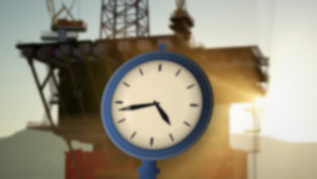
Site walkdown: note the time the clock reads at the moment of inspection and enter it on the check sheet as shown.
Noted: 4:43
